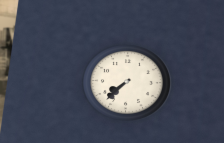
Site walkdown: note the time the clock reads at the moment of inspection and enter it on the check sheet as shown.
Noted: 7:37
